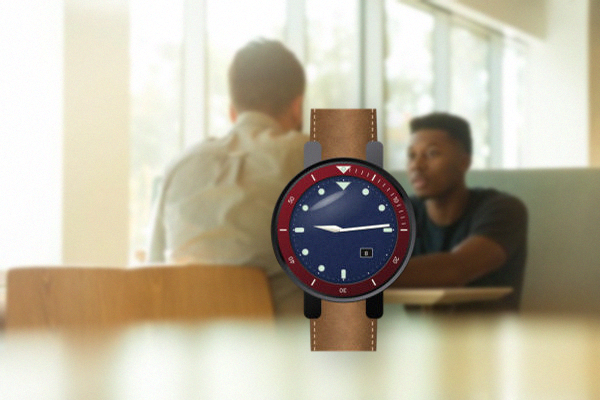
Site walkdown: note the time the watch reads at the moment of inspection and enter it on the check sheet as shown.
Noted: 9:14
